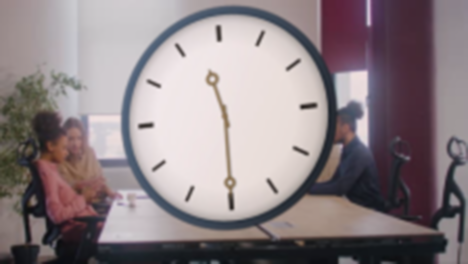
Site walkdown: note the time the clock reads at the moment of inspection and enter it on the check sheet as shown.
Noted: 11:30
